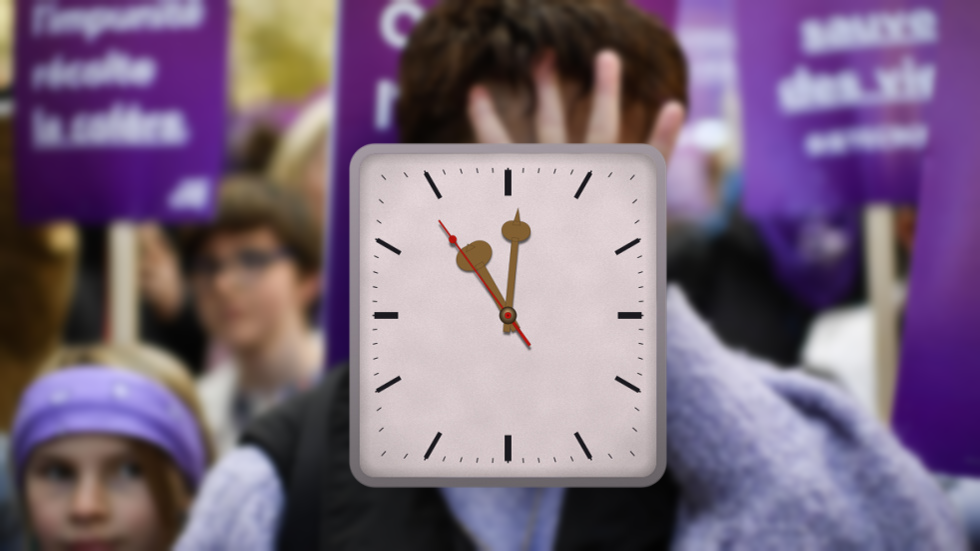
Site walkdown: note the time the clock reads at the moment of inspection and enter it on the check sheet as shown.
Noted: 11:00:54
